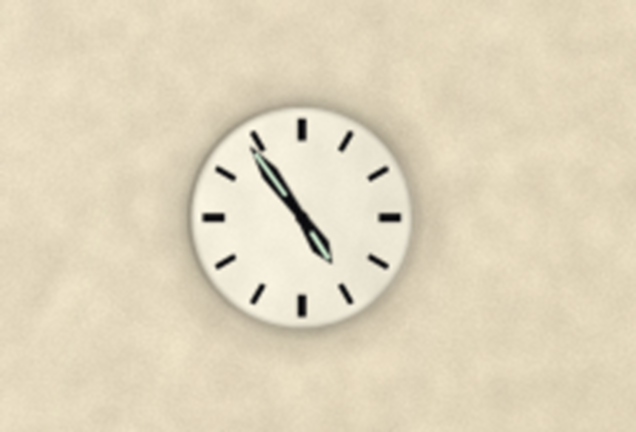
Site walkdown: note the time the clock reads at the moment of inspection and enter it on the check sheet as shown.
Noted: 4:54
